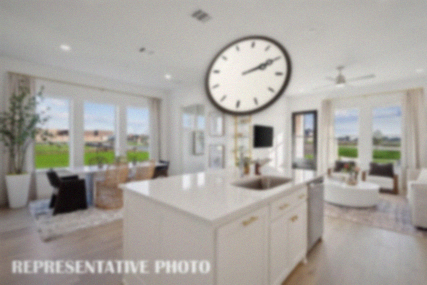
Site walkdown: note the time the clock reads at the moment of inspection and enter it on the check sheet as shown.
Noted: 2:10
